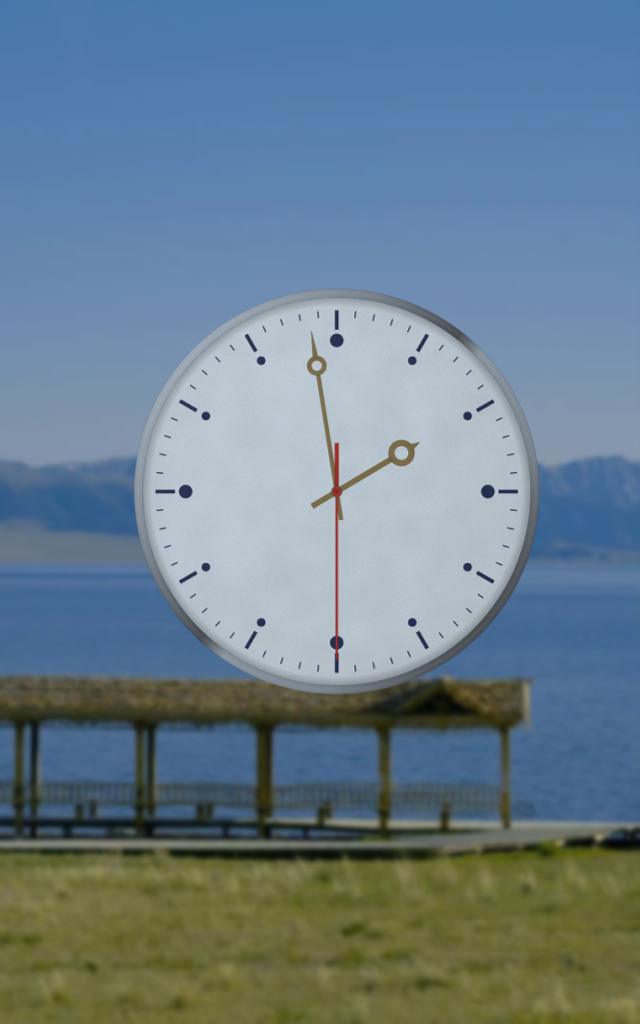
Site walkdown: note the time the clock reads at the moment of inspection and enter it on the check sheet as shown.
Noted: 1:58:30
